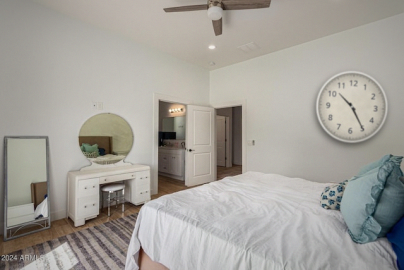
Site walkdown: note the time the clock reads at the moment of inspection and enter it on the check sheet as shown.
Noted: 10:25
